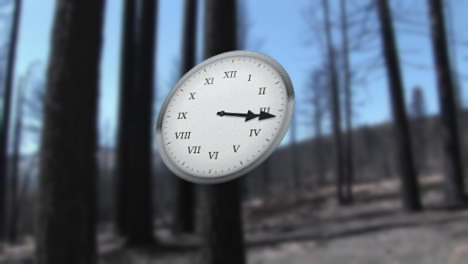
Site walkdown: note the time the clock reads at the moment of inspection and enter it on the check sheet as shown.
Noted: 3:16
